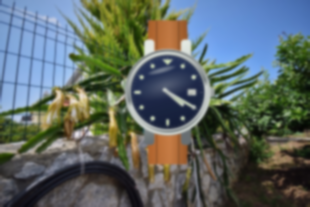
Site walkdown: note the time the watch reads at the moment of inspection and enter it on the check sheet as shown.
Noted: 4:20
